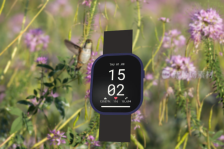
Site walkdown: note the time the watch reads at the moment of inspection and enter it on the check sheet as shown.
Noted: 15:02
